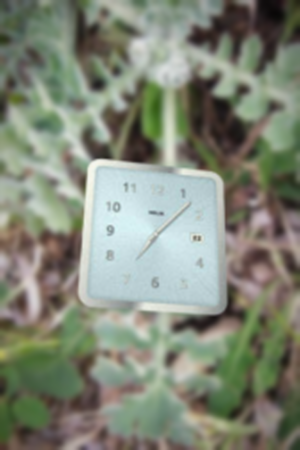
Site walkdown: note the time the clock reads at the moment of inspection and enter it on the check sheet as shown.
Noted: 7:07
